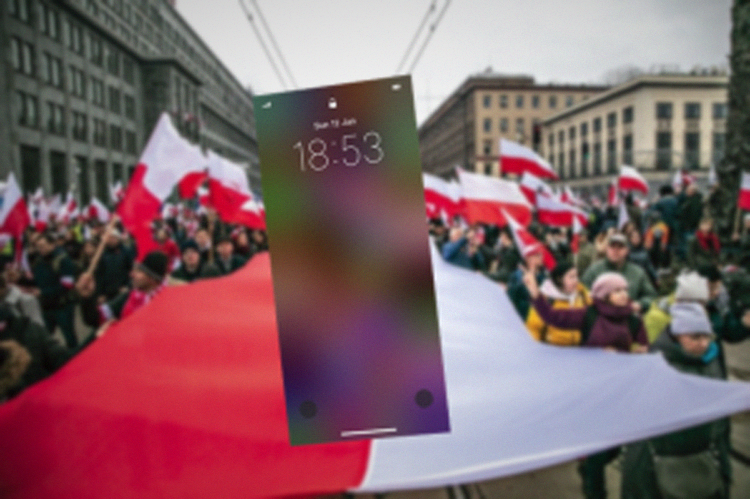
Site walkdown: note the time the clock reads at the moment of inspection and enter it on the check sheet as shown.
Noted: 18:53
